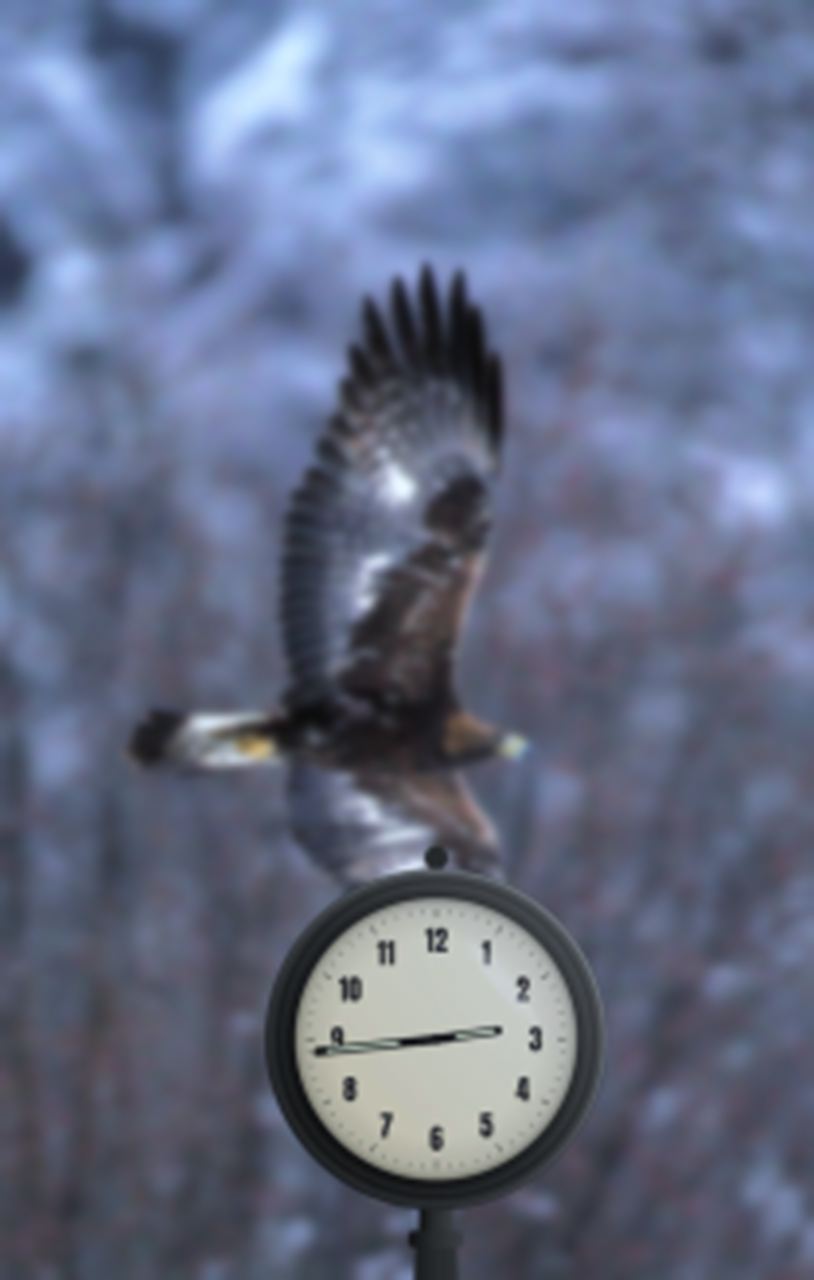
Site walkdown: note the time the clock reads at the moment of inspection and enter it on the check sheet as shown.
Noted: 2:44
